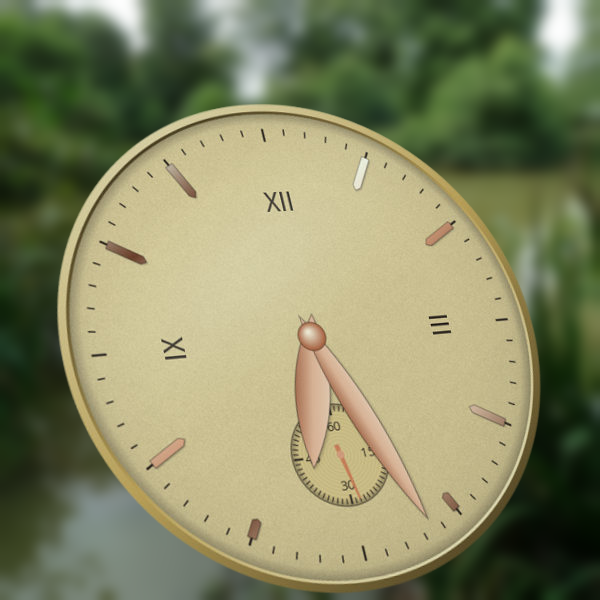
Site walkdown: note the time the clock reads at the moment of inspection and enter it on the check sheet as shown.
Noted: 6:26:28
